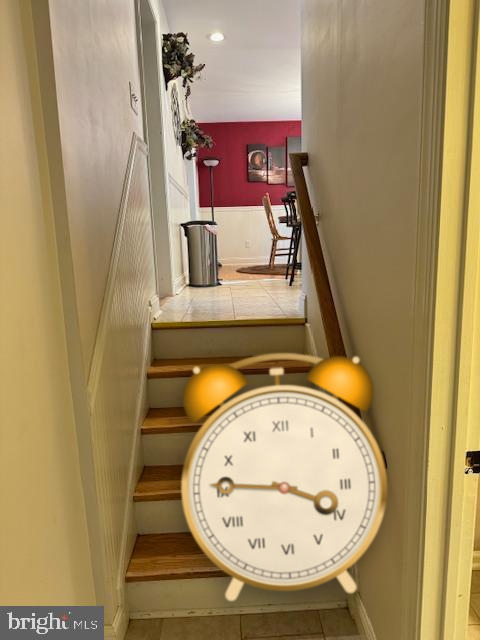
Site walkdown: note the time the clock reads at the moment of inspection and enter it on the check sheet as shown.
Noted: 3:46
